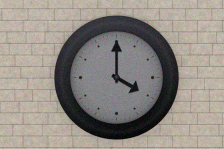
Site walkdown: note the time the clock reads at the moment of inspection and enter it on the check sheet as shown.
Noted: 4:00
